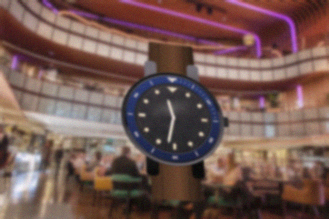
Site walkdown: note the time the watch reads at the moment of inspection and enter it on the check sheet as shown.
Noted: 11:32
